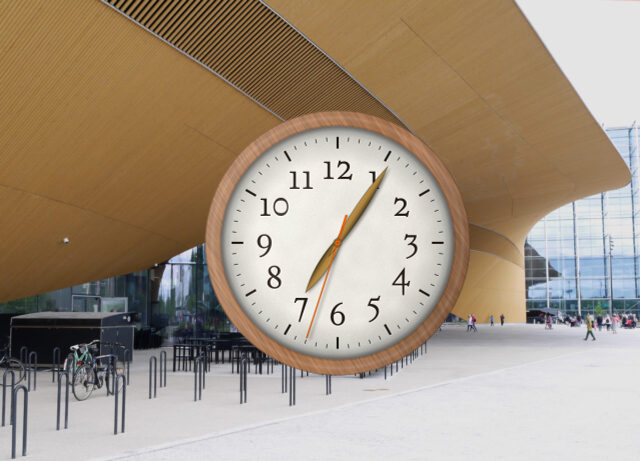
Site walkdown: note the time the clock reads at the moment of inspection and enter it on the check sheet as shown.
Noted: 7:05:33
